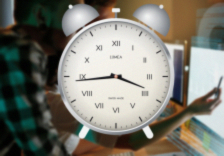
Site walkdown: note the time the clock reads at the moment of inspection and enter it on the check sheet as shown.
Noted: 3:44
